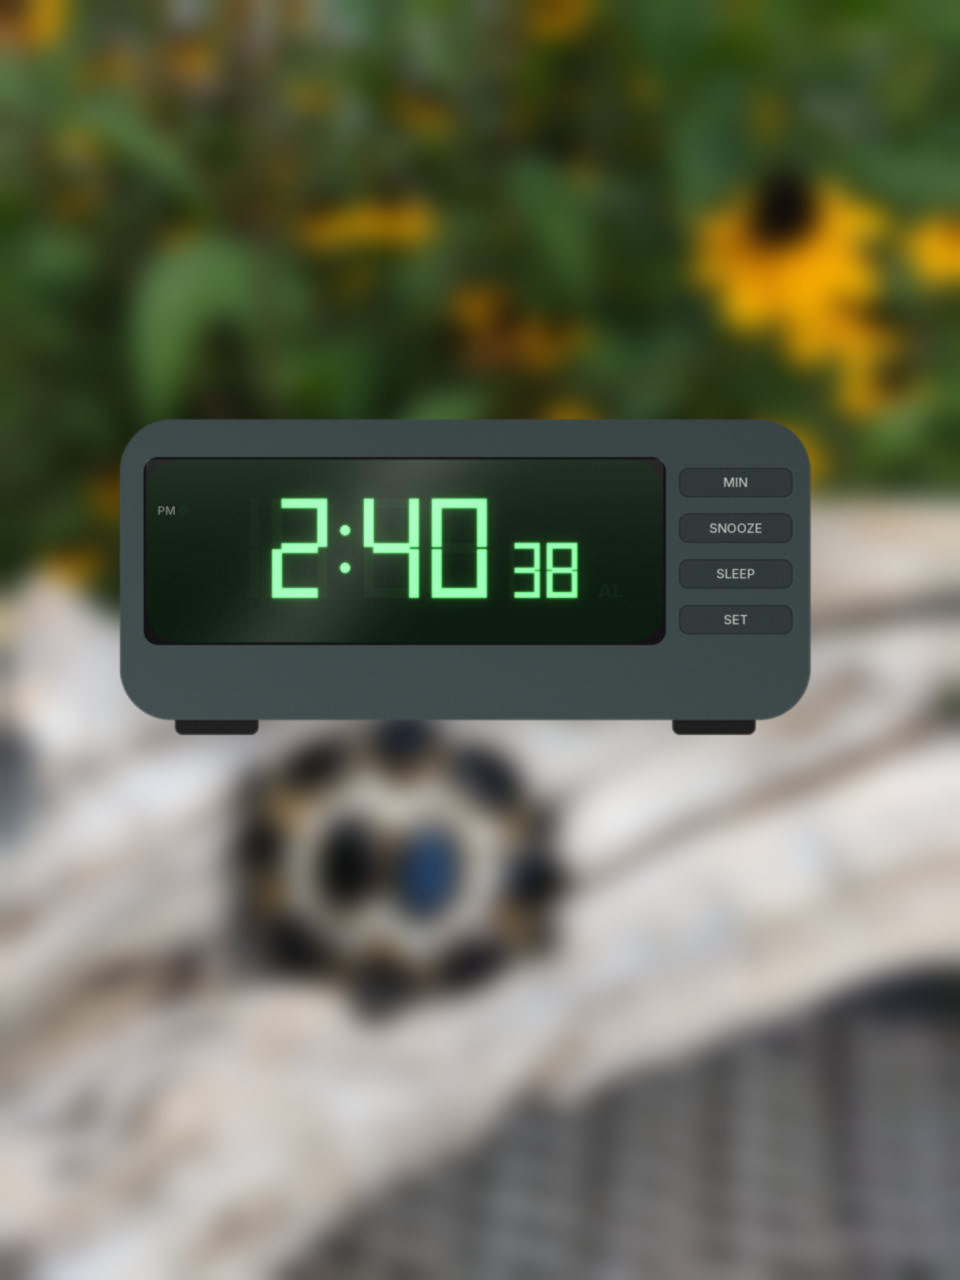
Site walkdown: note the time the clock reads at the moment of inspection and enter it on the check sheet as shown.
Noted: 2:40:38
